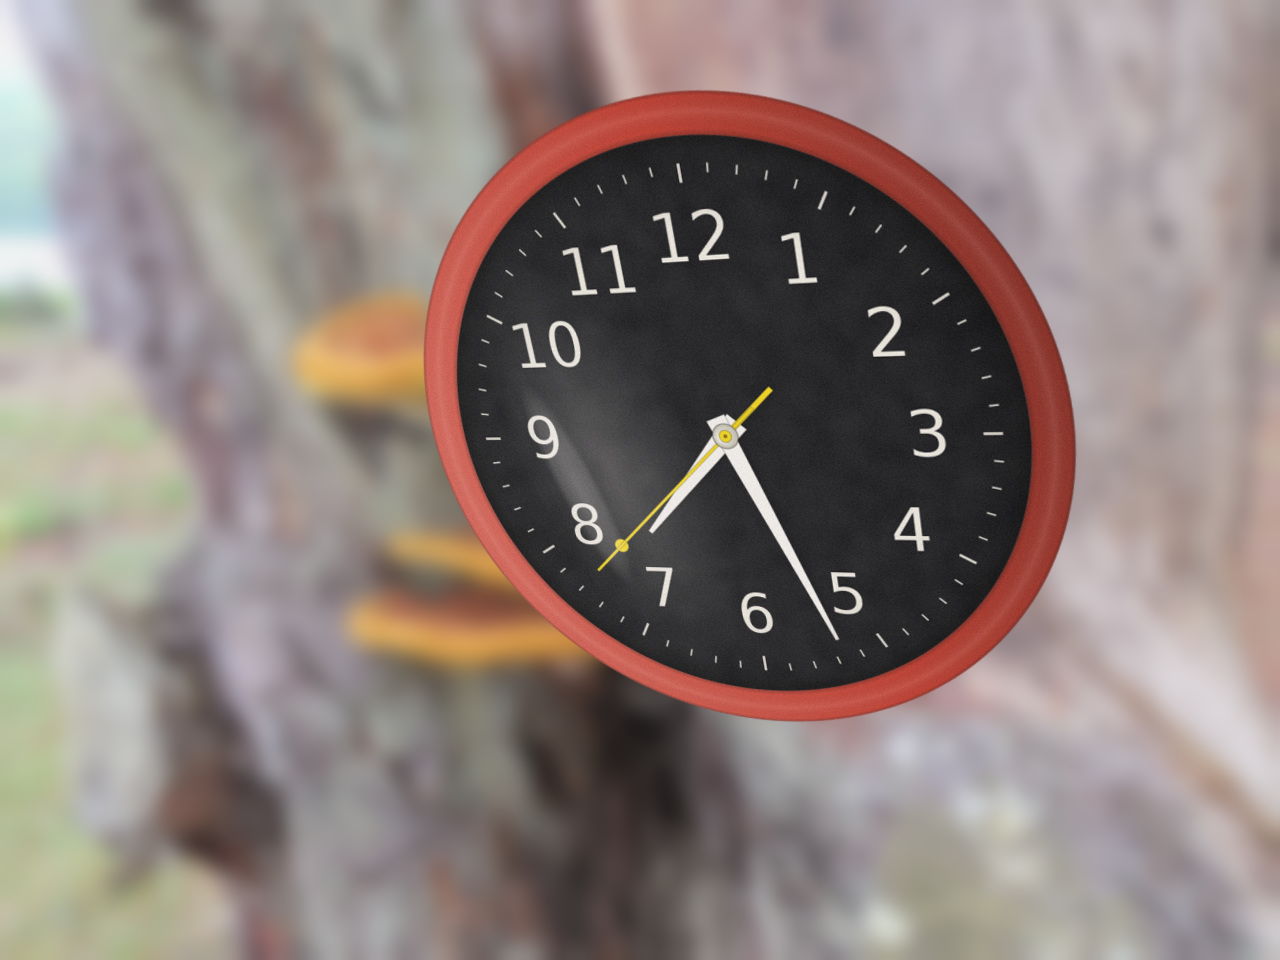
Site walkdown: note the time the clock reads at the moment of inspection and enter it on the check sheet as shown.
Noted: 7:26:38
